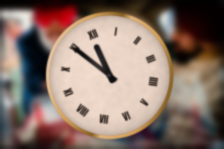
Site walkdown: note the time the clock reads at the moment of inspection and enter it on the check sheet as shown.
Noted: 11:55
